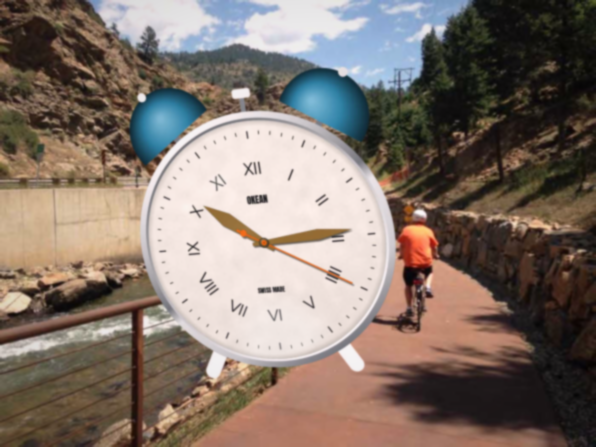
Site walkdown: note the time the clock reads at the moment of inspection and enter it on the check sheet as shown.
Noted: 10:14:20
